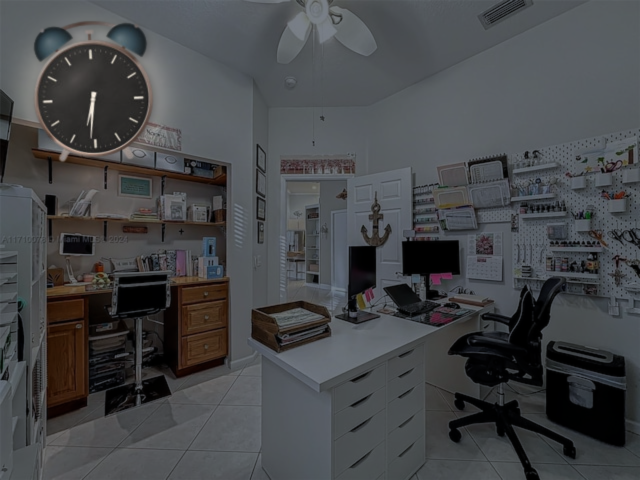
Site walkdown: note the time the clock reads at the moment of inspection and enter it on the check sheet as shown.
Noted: 6:31
